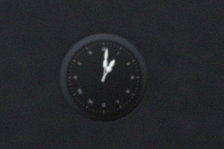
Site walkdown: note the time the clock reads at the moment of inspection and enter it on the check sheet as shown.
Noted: 1:01
